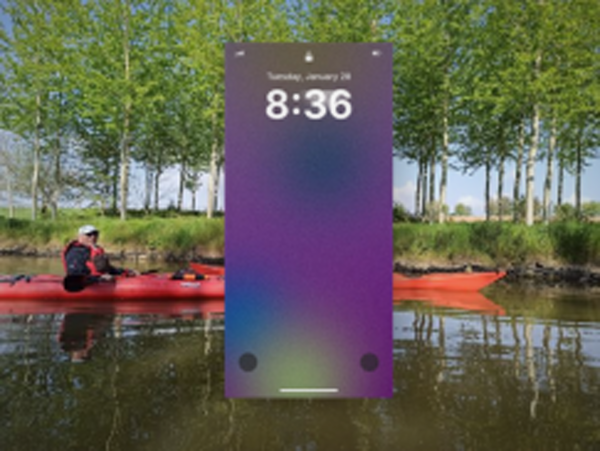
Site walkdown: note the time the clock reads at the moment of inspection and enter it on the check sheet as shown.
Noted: 8:36
